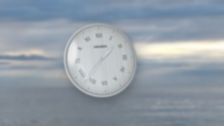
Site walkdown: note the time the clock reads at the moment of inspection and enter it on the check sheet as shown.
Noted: 1:37
